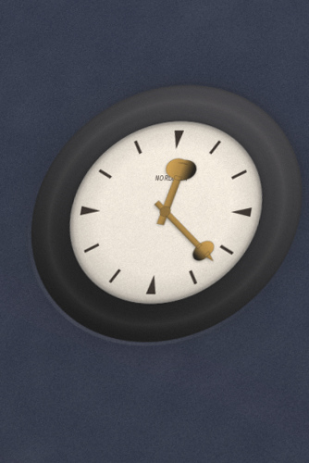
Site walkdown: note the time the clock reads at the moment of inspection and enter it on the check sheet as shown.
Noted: 12:22
